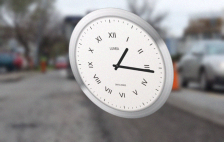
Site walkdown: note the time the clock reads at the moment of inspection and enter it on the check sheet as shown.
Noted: 1:16
